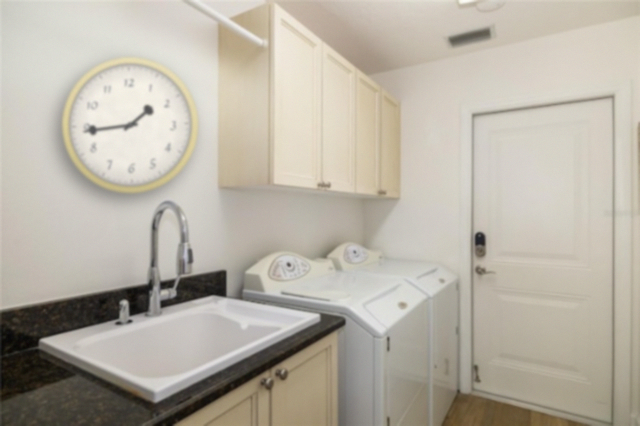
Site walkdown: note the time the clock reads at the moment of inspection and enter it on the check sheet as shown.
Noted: 1:44
